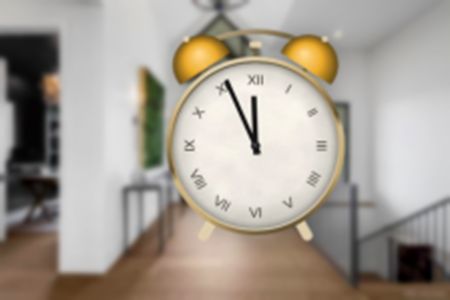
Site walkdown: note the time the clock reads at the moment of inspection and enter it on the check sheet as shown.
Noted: 11:56
